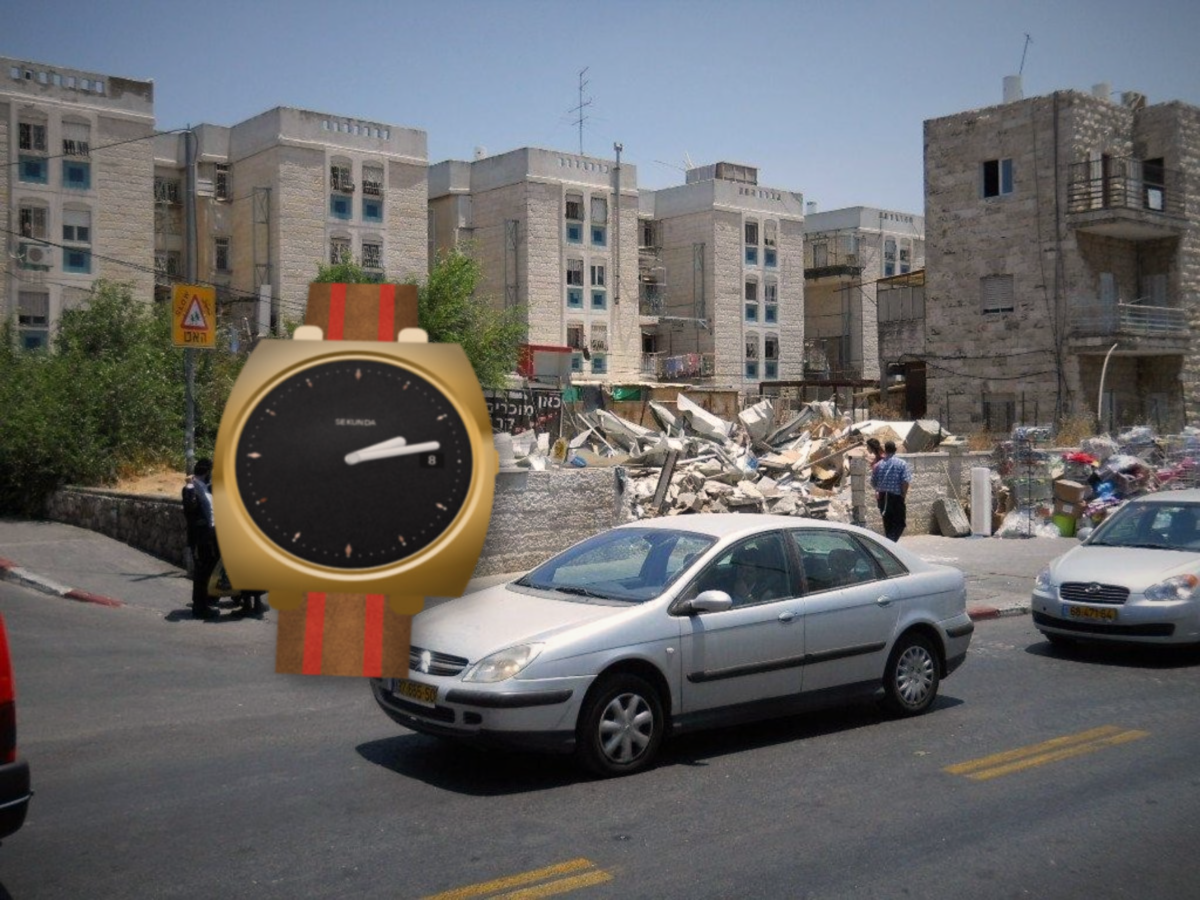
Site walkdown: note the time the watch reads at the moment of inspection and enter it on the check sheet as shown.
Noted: 2:13
